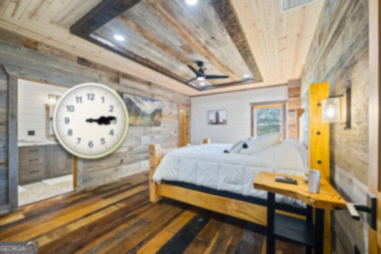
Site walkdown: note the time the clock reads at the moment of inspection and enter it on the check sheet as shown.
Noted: 3:14
